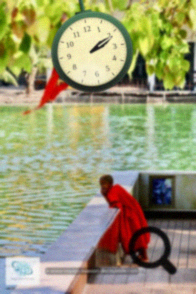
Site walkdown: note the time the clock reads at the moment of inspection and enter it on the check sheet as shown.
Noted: 2:11
